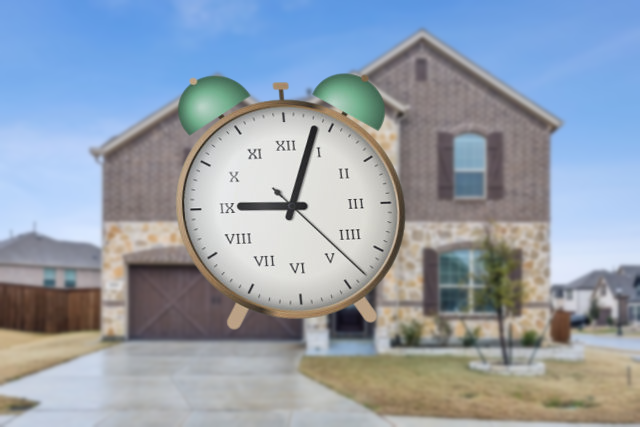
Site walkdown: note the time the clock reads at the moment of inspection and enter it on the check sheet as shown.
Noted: 9:03:23
